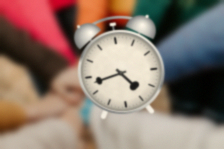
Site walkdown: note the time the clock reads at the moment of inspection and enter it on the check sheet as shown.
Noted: 4:43
